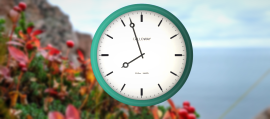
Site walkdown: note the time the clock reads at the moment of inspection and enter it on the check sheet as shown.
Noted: 7:57
